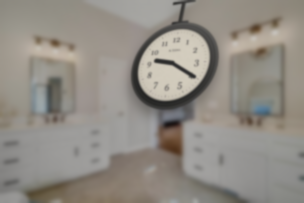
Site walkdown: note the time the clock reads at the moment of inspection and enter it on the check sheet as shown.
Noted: 9:20
